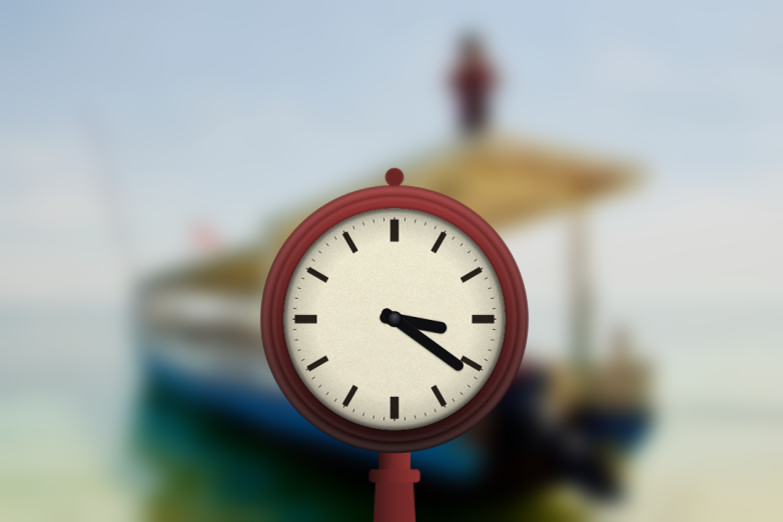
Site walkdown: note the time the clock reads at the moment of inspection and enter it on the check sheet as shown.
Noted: 3:21
